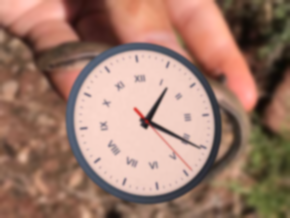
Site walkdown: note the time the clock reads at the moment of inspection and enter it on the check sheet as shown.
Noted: 1:20:24
